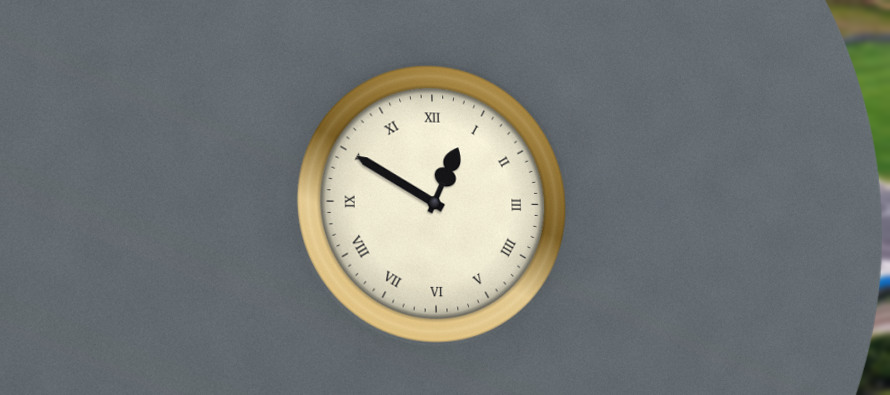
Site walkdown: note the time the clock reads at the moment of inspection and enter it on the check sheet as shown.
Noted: 12:50
